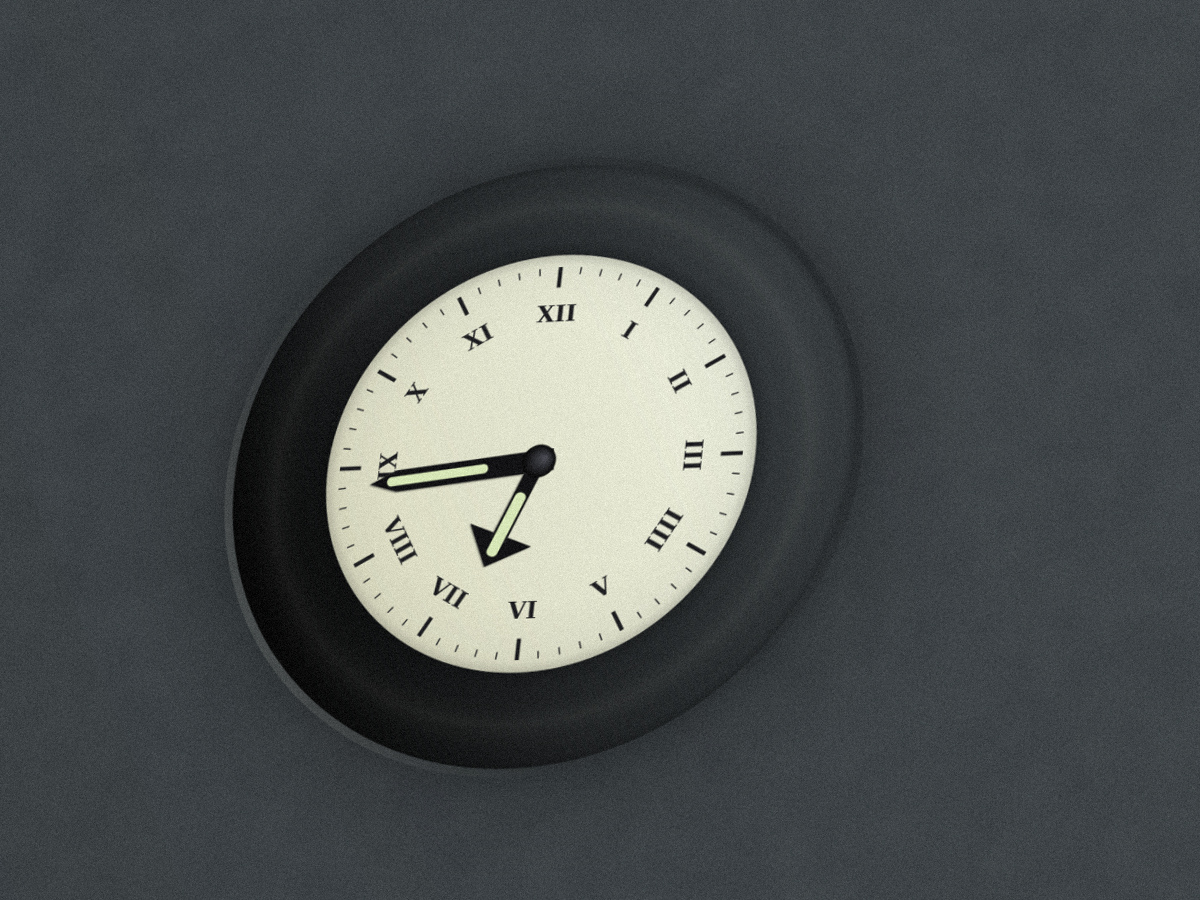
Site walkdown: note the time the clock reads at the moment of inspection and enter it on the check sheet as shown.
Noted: 6:44
